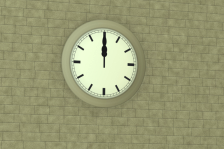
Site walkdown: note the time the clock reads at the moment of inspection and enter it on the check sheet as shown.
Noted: 12:00
